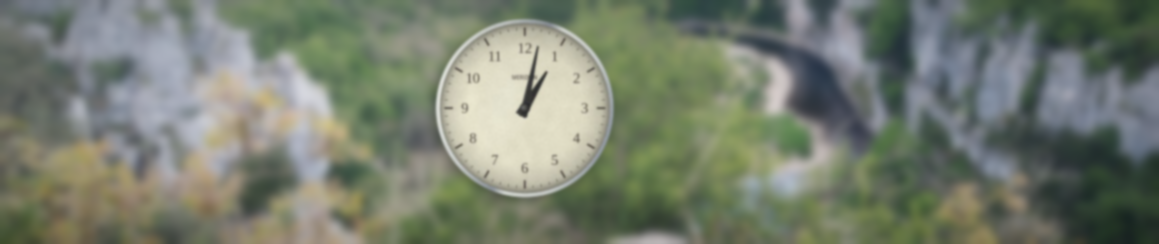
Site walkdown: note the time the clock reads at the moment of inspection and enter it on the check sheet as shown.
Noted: 1:02
